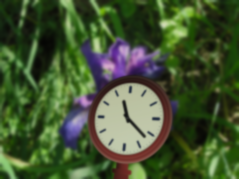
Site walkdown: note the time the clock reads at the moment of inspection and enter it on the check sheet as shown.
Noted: 11:22
